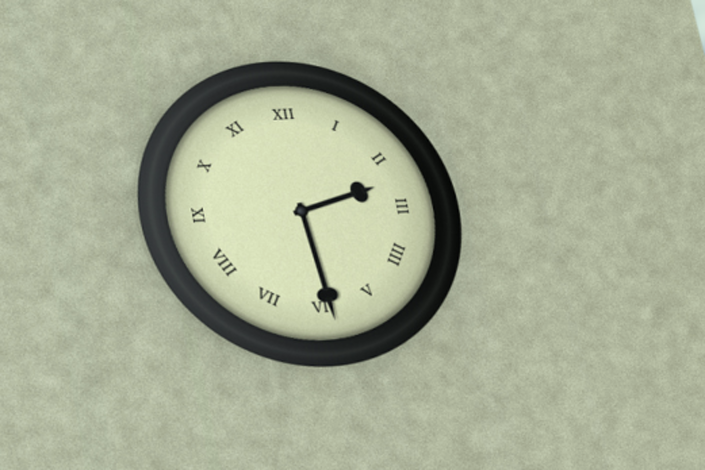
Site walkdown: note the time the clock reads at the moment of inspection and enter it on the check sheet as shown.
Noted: 2:29
